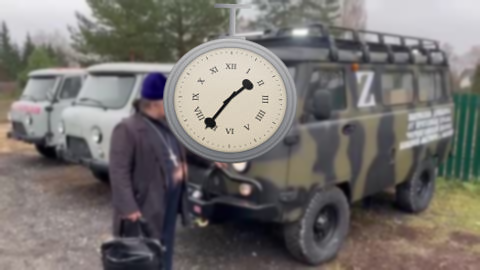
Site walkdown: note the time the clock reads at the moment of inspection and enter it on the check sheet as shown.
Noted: 1:36
